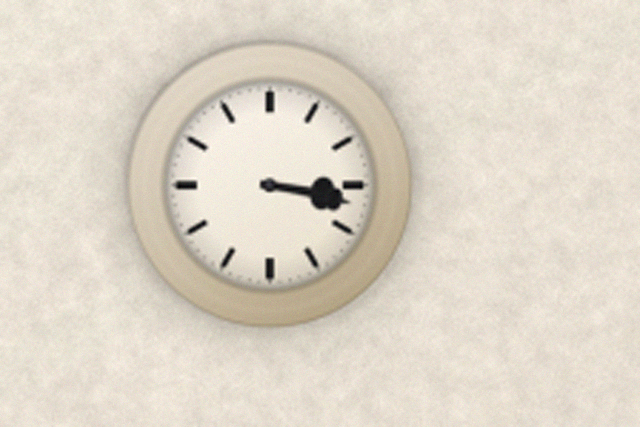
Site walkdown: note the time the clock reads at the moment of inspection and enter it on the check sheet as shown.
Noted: 3:17
